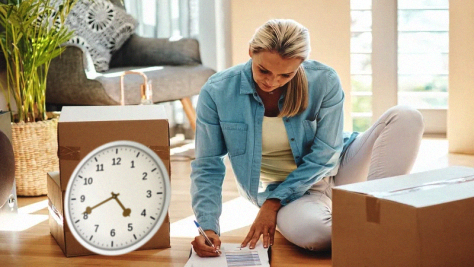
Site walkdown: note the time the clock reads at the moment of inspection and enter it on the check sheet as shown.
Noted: 4:41
